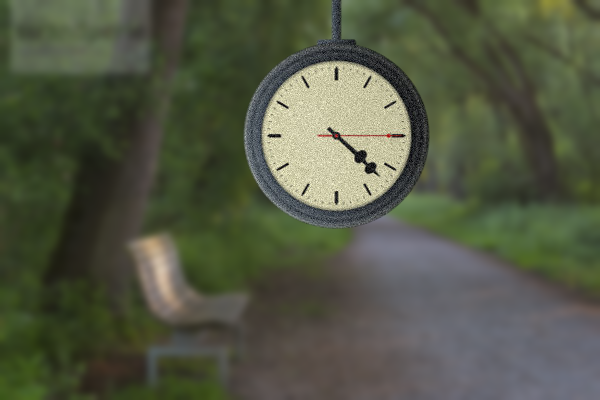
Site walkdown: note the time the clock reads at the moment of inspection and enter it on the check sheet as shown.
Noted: 4:22:15
